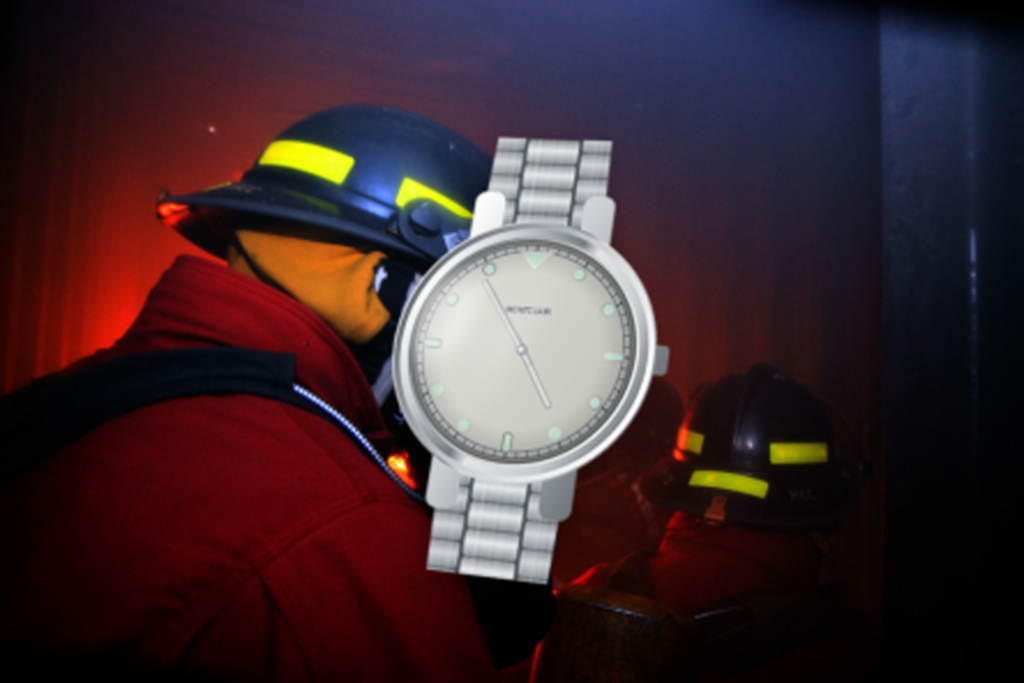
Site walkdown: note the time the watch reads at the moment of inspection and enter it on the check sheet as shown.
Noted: 4:54
